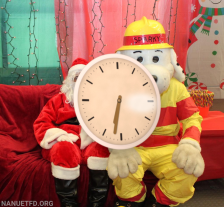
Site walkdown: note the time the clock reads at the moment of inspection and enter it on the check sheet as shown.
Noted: 6:32
